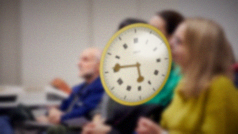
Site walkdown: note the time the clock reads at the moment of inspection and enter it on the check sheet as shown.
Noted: 5:46
